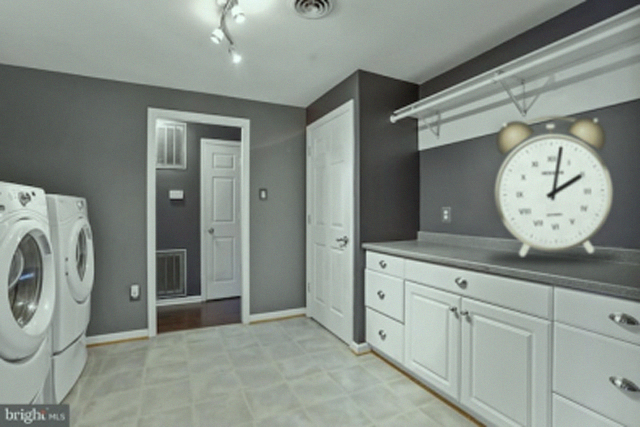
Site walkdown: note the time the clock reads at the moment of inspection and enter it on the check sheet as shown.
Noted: 2:02
